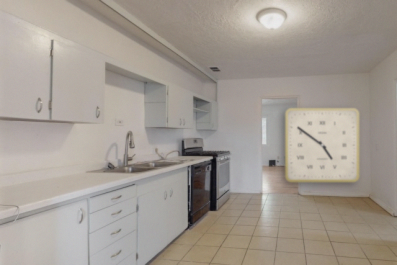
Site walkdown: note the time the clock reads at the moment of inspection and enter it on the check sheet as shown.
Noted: 4:51
